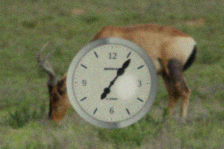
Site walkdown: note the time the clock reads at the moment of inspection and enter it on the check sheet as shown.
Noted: 7:06
